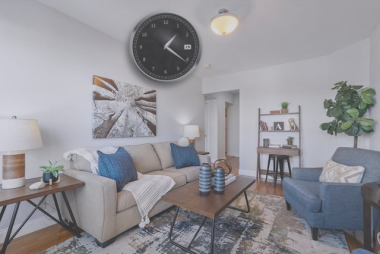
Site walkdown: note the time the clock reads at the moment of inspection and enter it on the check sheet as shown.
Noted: 1:21
